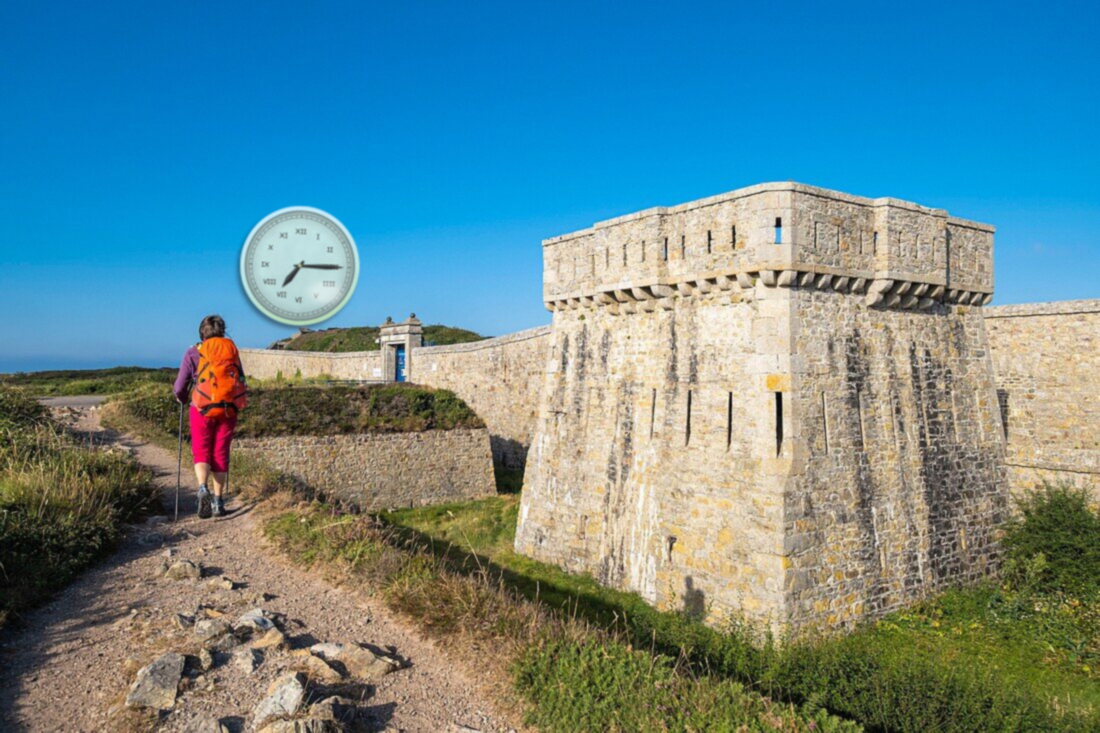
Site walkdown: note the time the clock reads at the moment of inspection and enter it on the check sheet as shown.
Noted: 7:15
